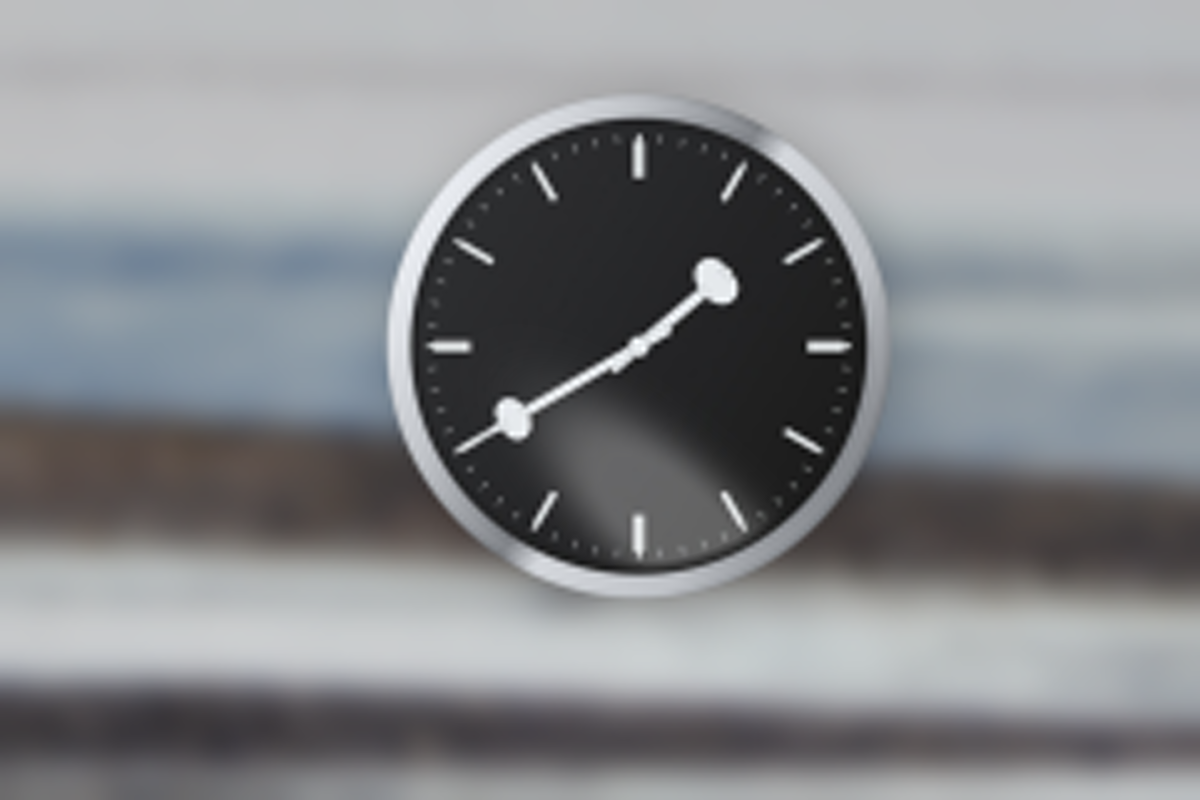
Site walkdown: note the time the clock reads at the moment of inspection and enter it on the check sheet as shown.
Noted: 1:40
